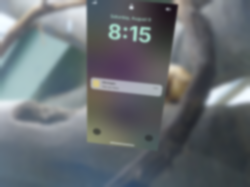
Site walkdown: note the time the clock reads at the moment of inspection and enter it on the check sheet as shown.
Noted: 8:15
